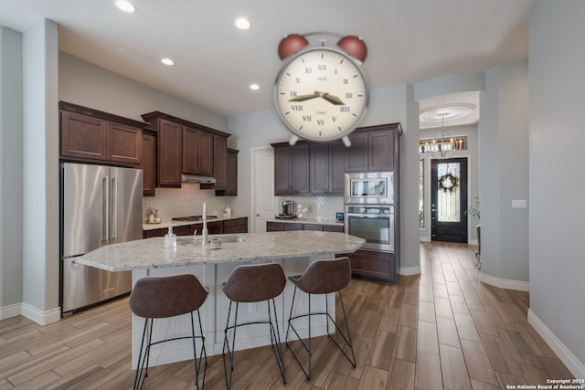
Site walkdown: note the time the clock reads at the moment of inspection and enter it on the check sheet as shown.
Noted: 3:43
